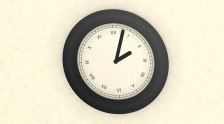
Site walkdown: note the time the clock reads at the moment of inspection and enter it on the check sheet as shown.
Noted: 2:03
